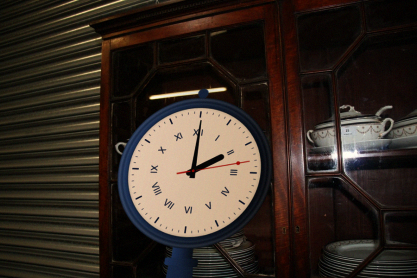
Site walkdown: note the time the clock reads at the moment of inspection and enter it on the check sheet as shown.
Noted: 2:00:13
